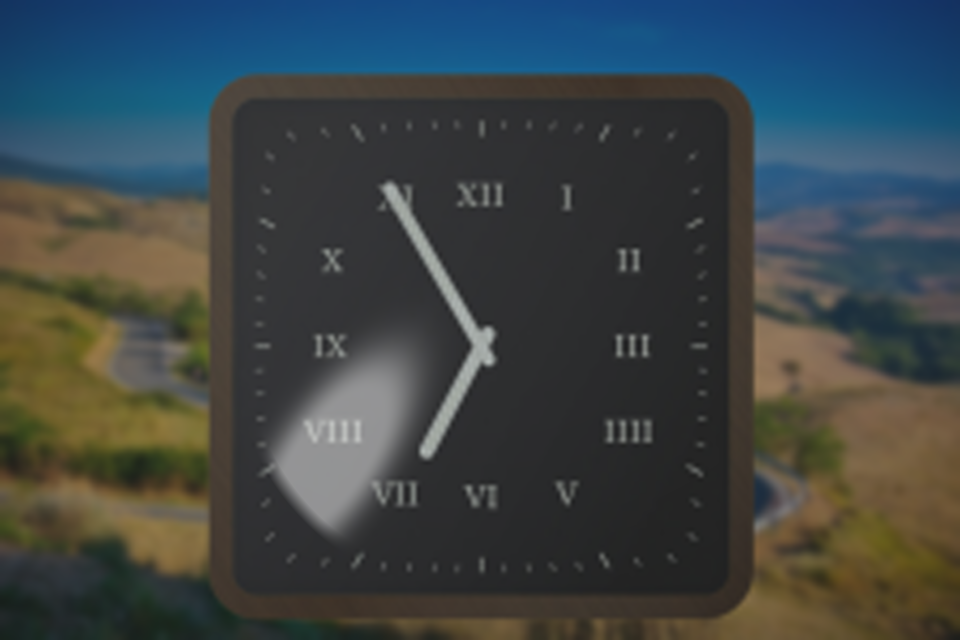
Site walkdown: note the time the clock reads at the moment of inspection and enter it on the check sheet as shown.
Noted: 6:55
